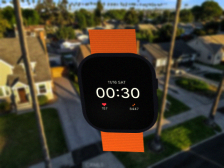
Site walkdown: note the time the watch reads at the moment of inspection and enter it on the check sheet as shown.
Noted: 0:30
